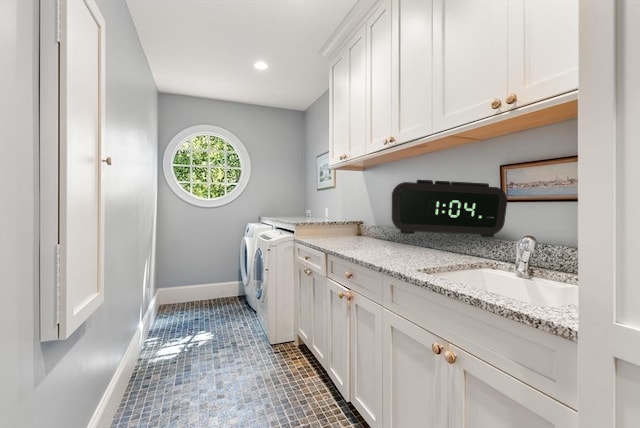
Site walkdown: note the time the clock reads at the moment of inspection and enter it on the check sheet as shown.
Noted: 1:04
